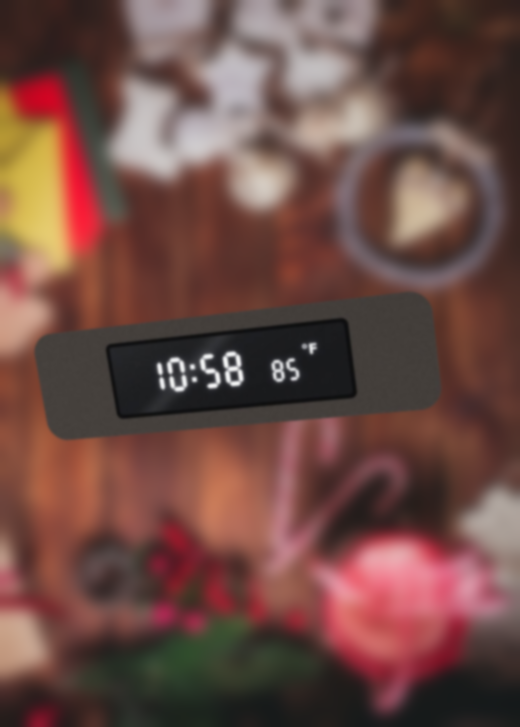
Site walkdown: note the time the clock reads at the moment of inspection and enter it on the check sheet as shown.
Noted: 10:58
